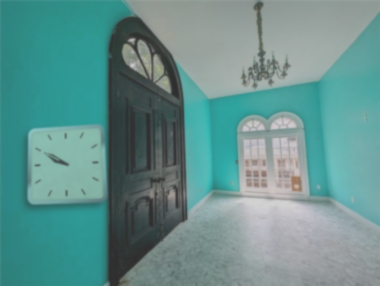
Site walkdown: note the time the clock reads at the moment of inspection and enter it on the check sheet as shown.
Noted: 9:50
